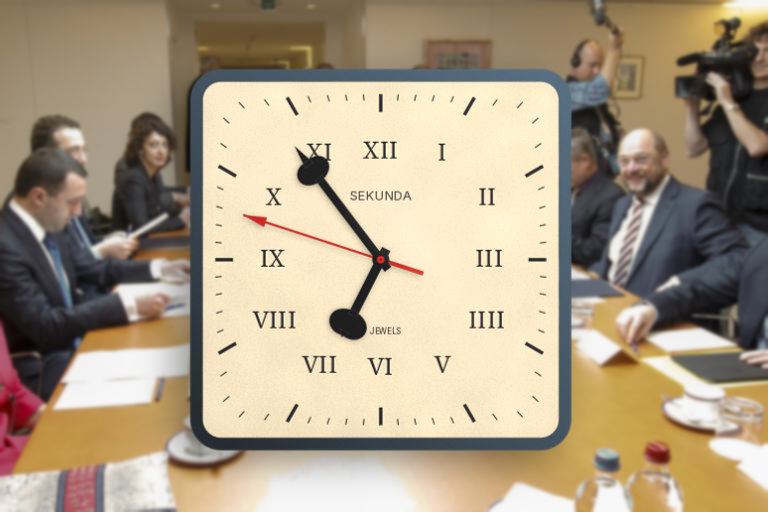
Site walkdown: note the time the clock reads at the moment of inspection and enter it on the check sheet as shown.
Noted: 6:53:48
